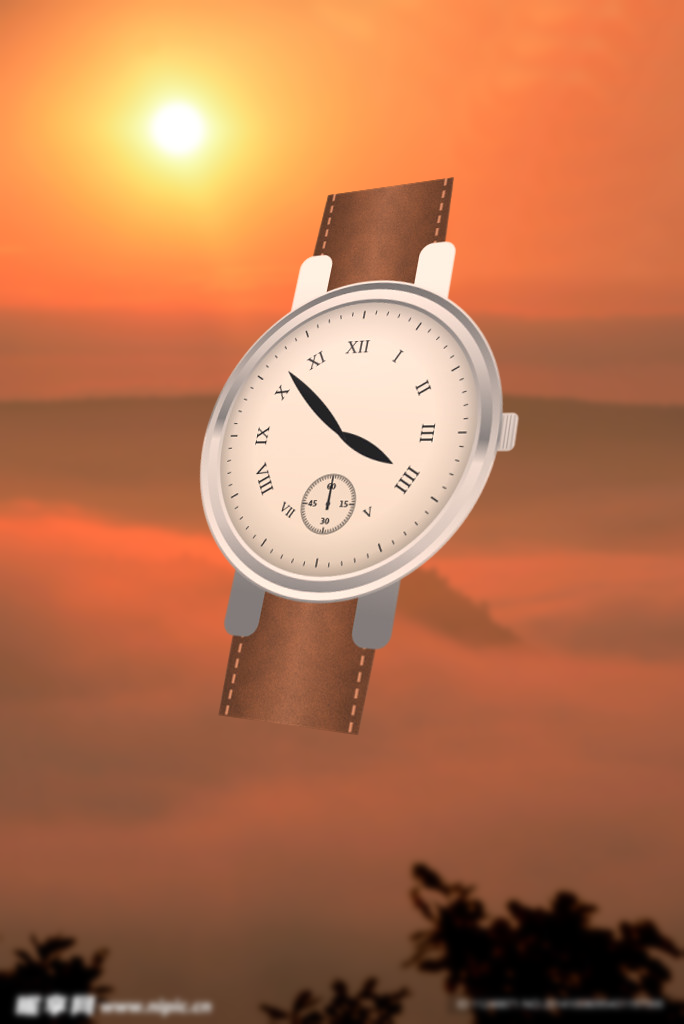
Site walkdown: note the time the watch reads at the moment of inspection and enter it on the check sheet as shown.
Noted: 3:52
